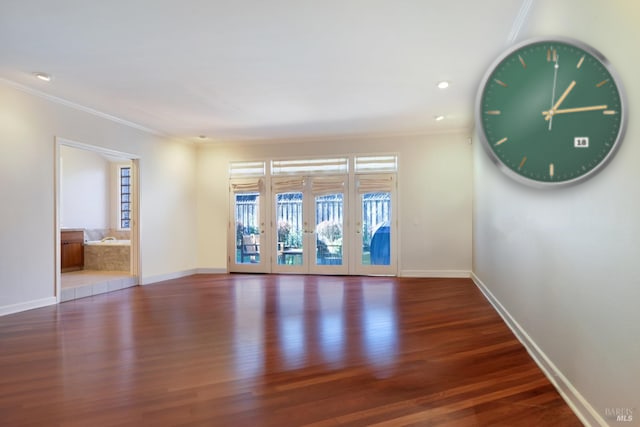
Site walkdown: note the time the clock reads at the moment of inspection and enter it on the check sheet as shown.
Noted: 1:14:01
